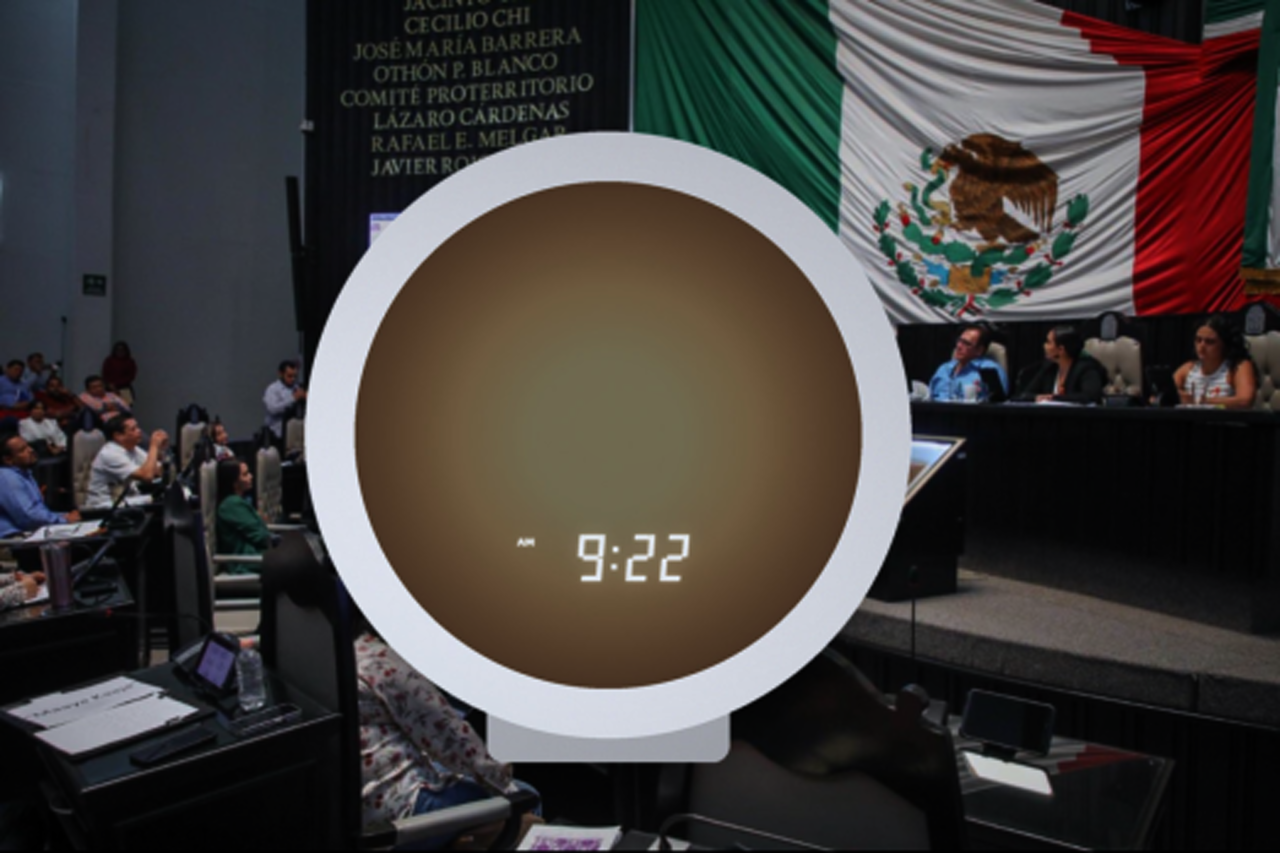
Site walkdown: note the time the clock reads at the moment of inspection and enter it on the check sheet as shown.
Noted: 9:22
